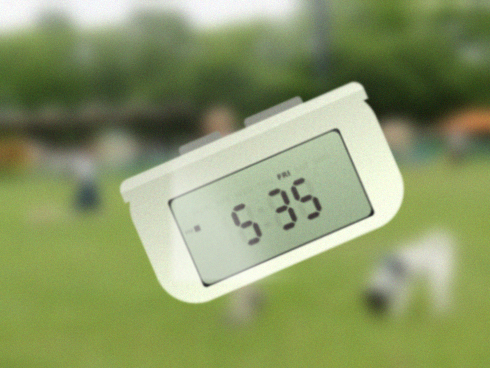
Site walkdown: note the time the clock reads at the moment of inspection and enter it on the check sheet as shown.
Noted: 5:35
